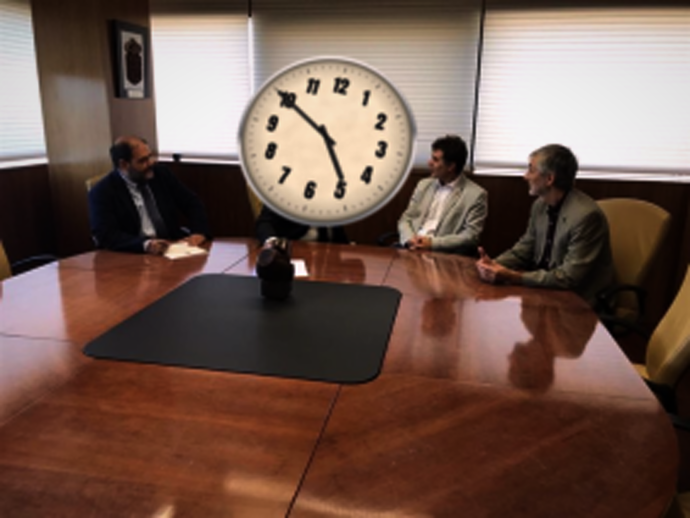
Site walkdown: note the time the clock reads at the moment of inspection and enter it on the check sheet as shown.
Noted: 4:50
